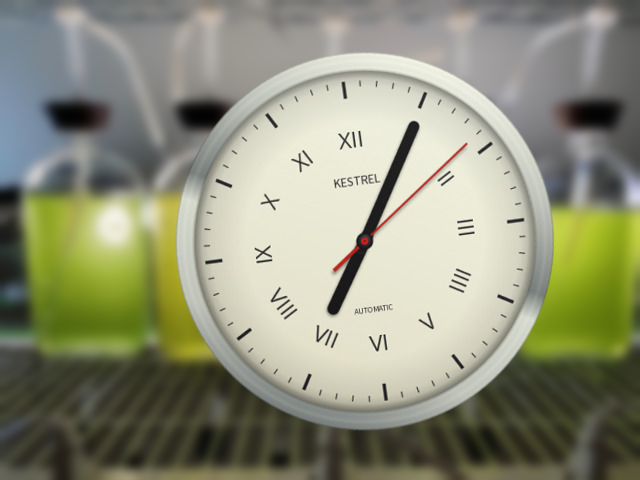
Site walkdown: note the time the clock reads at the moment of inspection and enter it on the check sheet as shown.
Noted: 7:05:09
